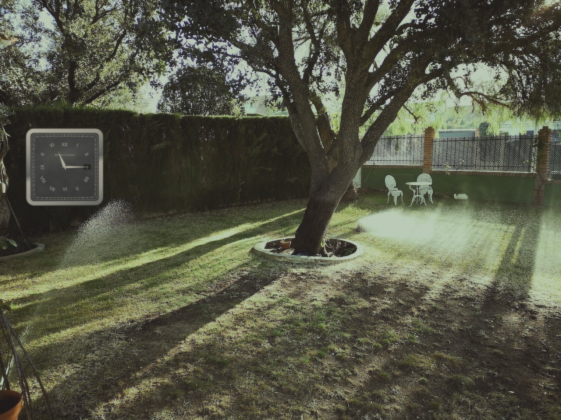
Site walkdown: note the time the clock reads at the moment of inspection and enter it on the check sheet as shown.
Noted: 11:15
